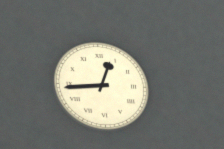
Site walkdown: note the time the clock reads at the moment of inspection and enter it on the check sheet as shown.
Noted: 12:44
